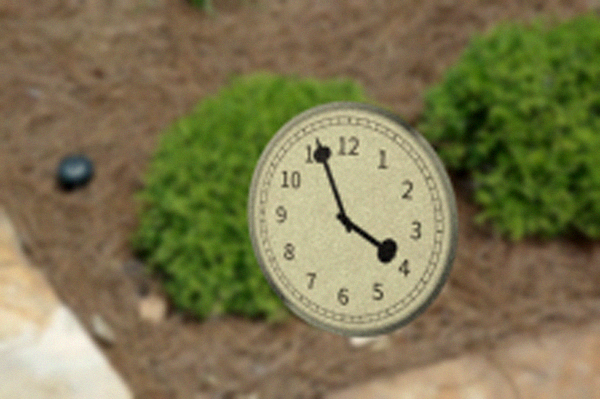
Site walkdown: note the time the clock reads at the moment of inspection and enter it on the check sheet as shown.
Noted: 3:56
